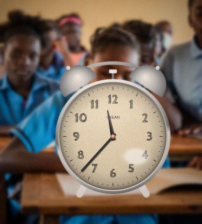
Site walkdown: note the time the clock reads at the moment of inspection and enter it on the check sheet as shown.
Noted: 11:37
